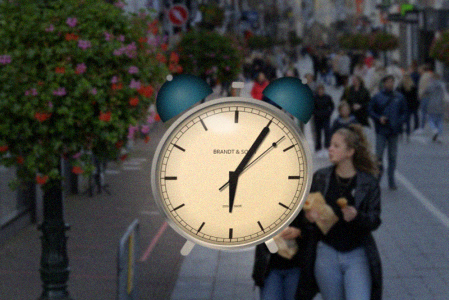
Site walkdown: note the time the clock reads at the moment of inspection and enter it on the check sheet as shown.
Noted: 6:05:08
